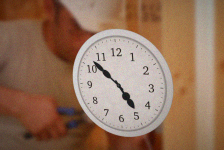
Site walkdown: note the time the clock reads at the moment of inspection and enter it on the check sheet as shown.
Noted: 4:52
